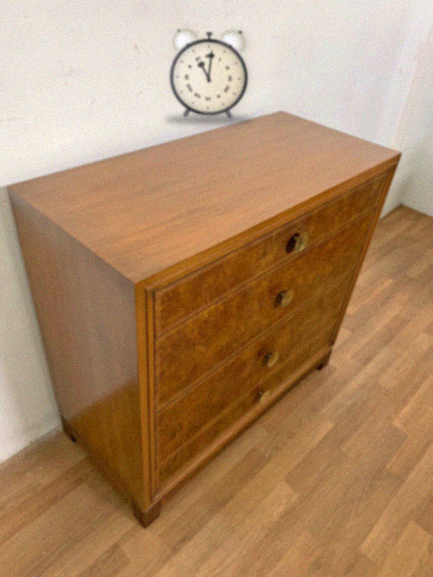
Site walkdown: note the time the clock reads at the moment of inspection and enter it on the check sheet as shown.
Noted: 11:01
